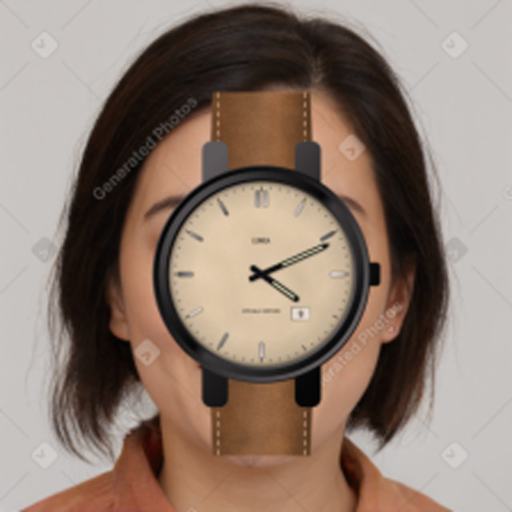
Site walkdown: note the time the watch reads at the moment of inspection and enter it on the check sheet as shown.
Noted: 4:11
